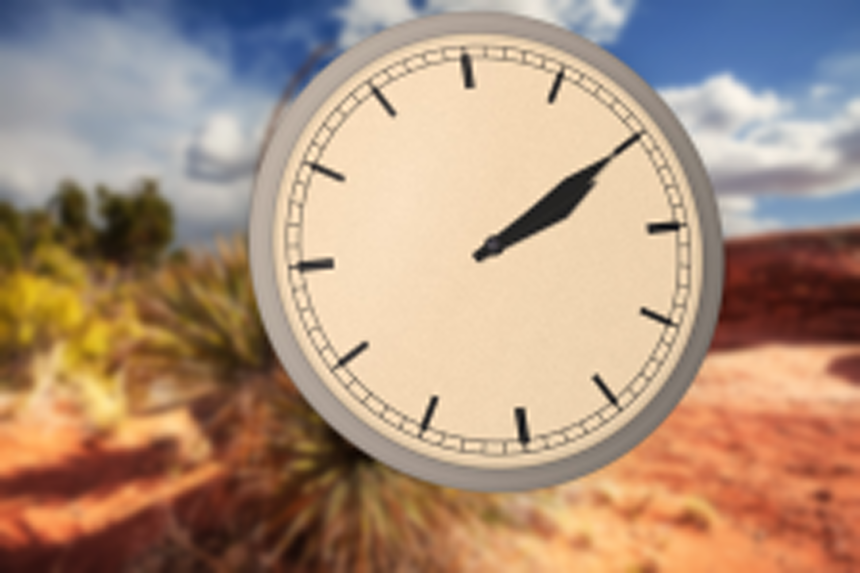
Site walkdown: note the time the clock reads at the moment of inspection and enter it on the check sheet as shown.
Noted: 2:10
